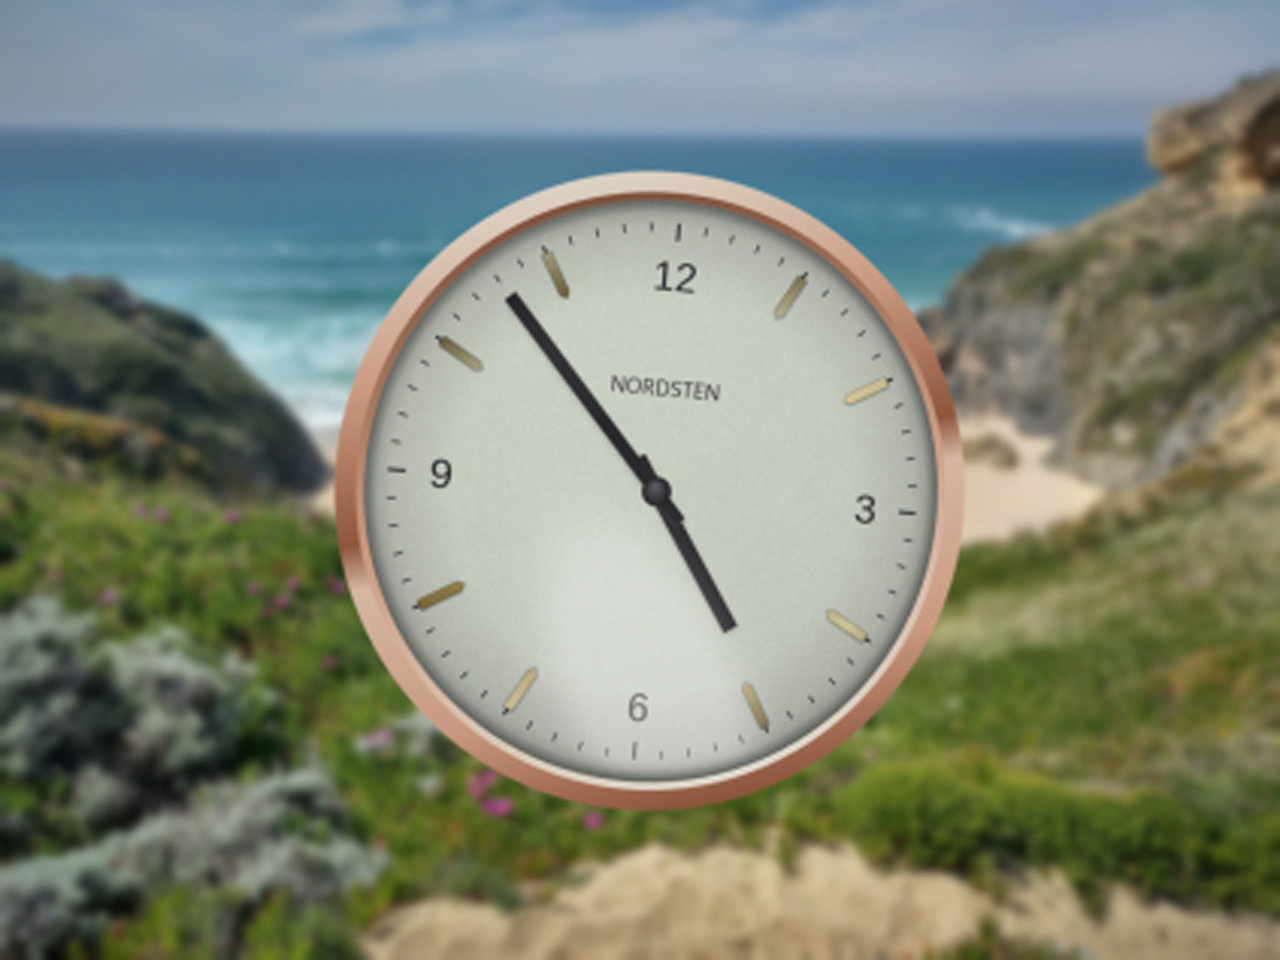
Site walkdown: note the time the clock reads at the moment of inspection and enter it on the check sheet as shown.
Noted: 4:53
